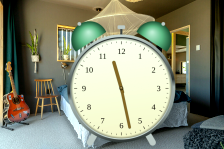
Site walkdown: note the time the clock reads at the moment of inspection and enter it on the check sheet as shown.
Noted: 11:28
